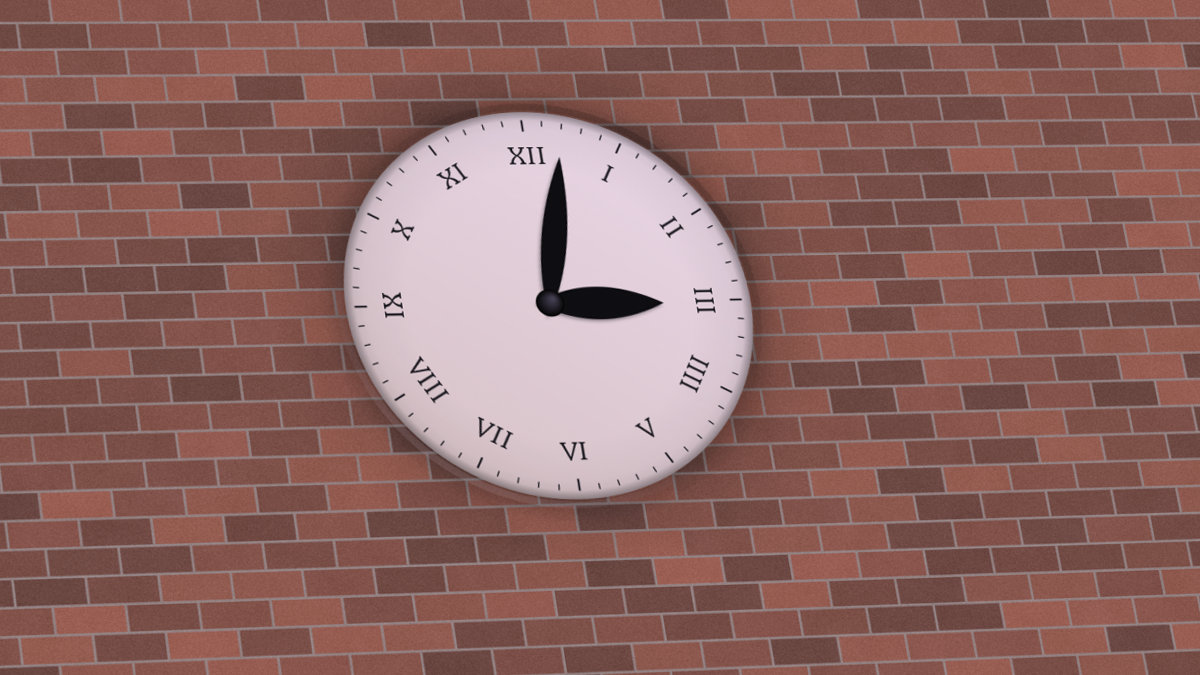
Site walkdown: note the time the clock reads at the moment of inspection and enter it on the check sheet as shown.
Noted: 3:02
